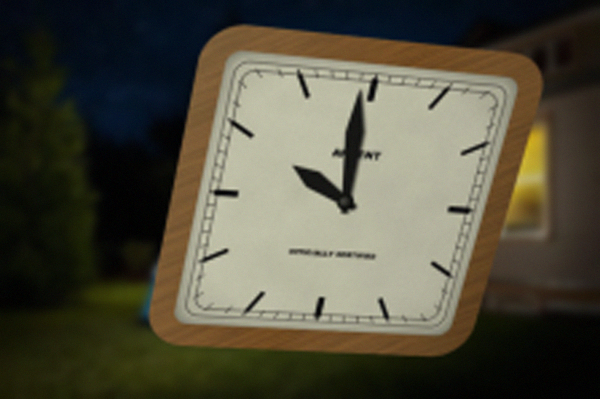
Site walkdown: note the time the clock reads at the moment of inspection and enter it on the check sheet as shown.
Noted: 9:59
